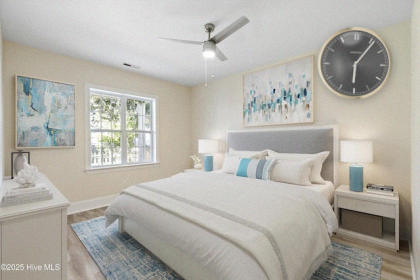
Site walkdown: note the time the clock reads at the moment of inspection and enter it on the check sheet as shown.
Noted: 6:06
